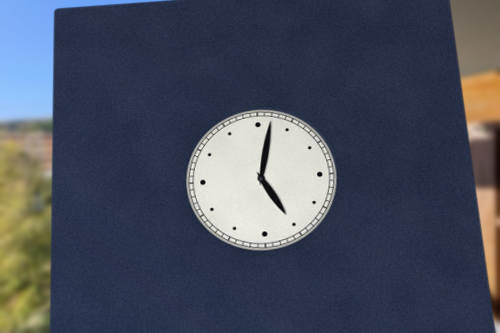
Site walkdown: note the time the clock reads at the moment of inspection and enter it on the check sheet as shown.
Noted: 5:02
